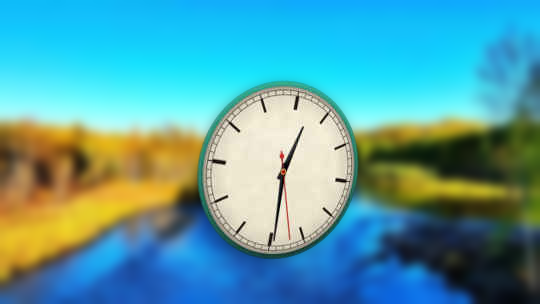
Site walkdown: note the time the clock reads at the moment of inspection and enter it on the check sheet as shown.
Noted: 12:29:27
